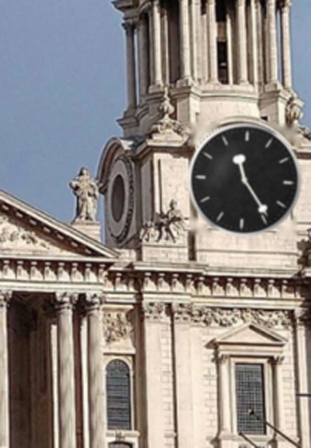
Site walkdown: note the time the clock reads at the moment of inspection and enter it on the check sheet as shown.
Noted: 11:24
